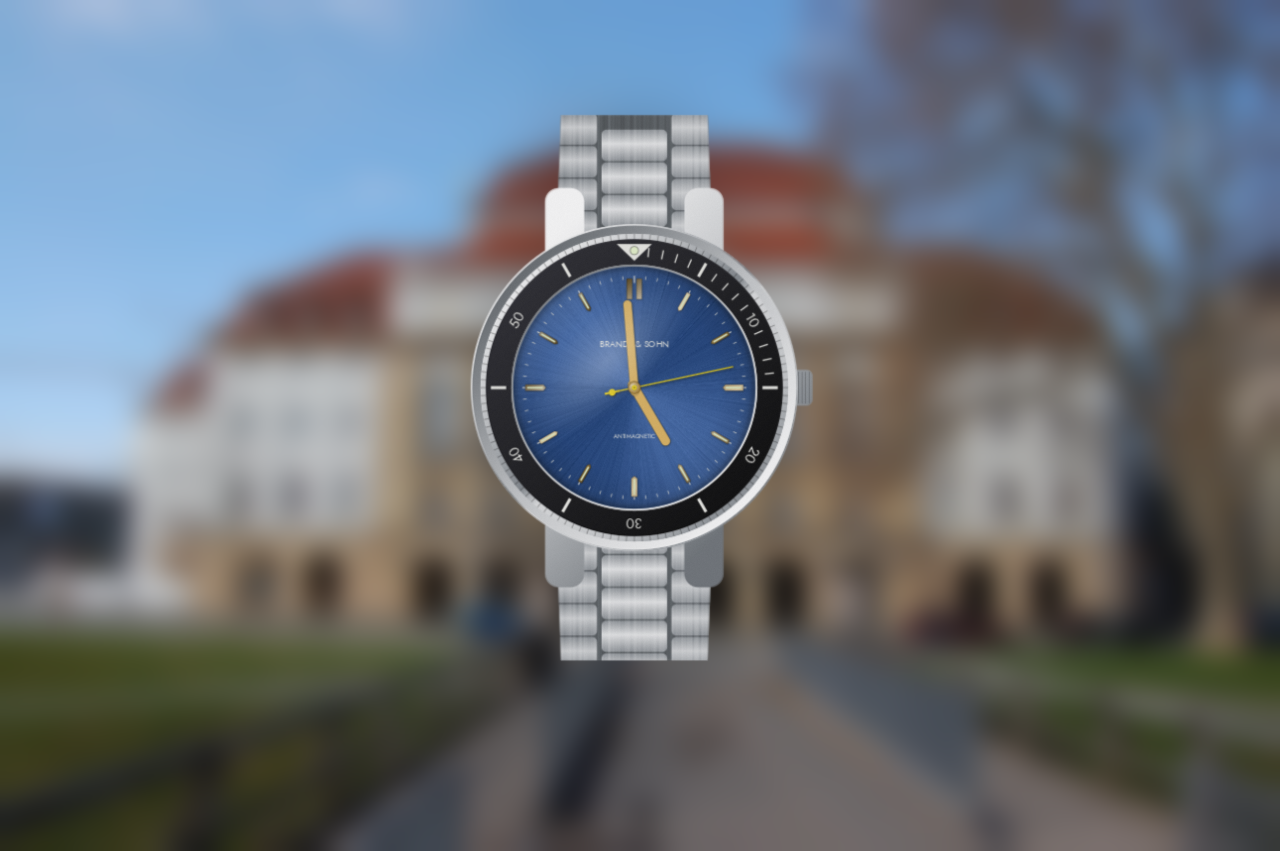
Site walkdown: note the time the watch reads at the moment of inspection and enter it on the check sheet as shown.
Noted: 4:59:13
